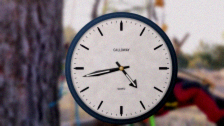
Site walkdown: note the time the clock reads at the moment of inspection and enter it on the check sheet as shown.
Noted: 4:43
